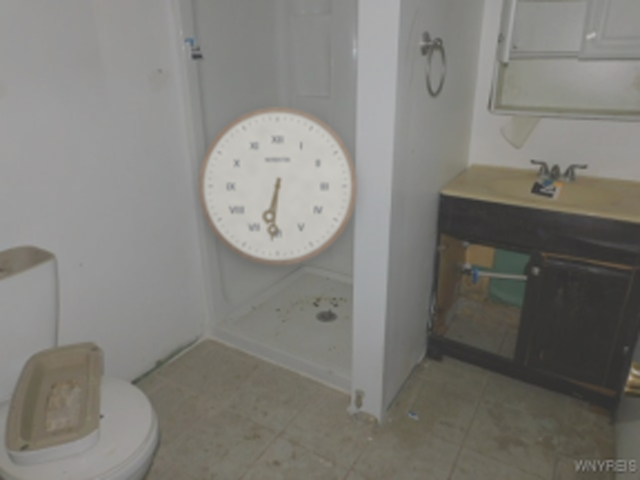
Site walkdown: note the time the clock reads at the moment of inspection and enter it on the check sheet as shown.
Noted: 6:31
